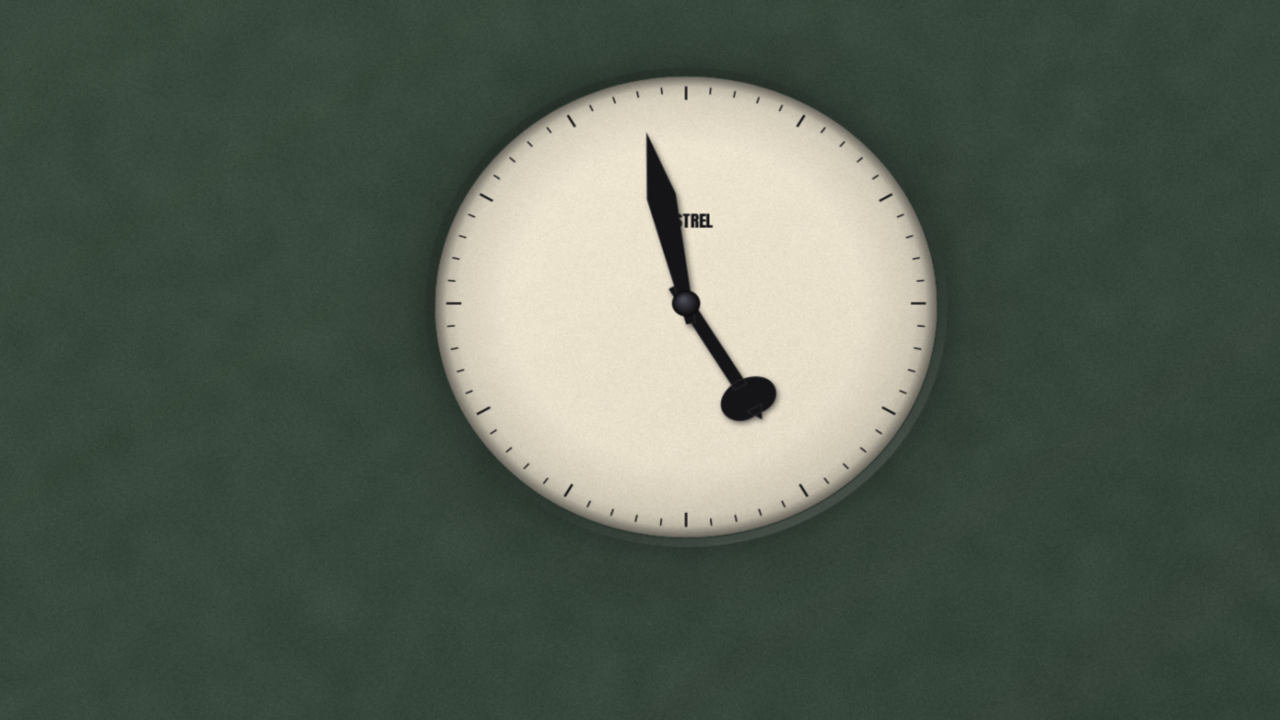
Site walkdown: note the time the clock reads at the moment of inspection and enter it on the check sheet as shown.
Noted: 4:58
